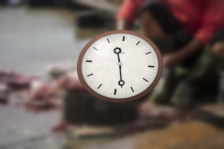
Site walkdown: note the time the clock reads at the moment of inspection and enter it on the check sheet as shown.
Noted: 11:28
